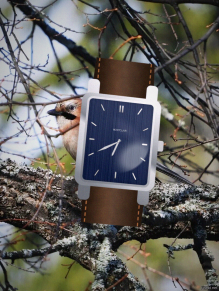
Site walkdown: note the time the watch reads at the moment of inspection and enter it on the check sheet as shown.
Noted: 6:40
